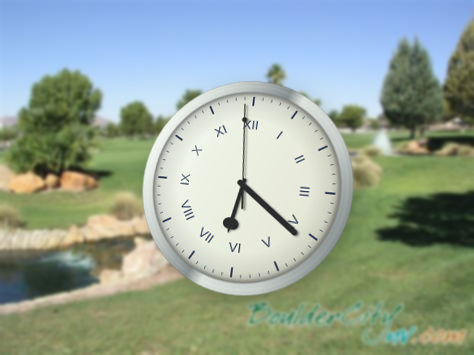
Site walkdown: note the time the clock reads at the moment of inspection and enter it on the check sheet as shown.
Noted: 6:20:59
